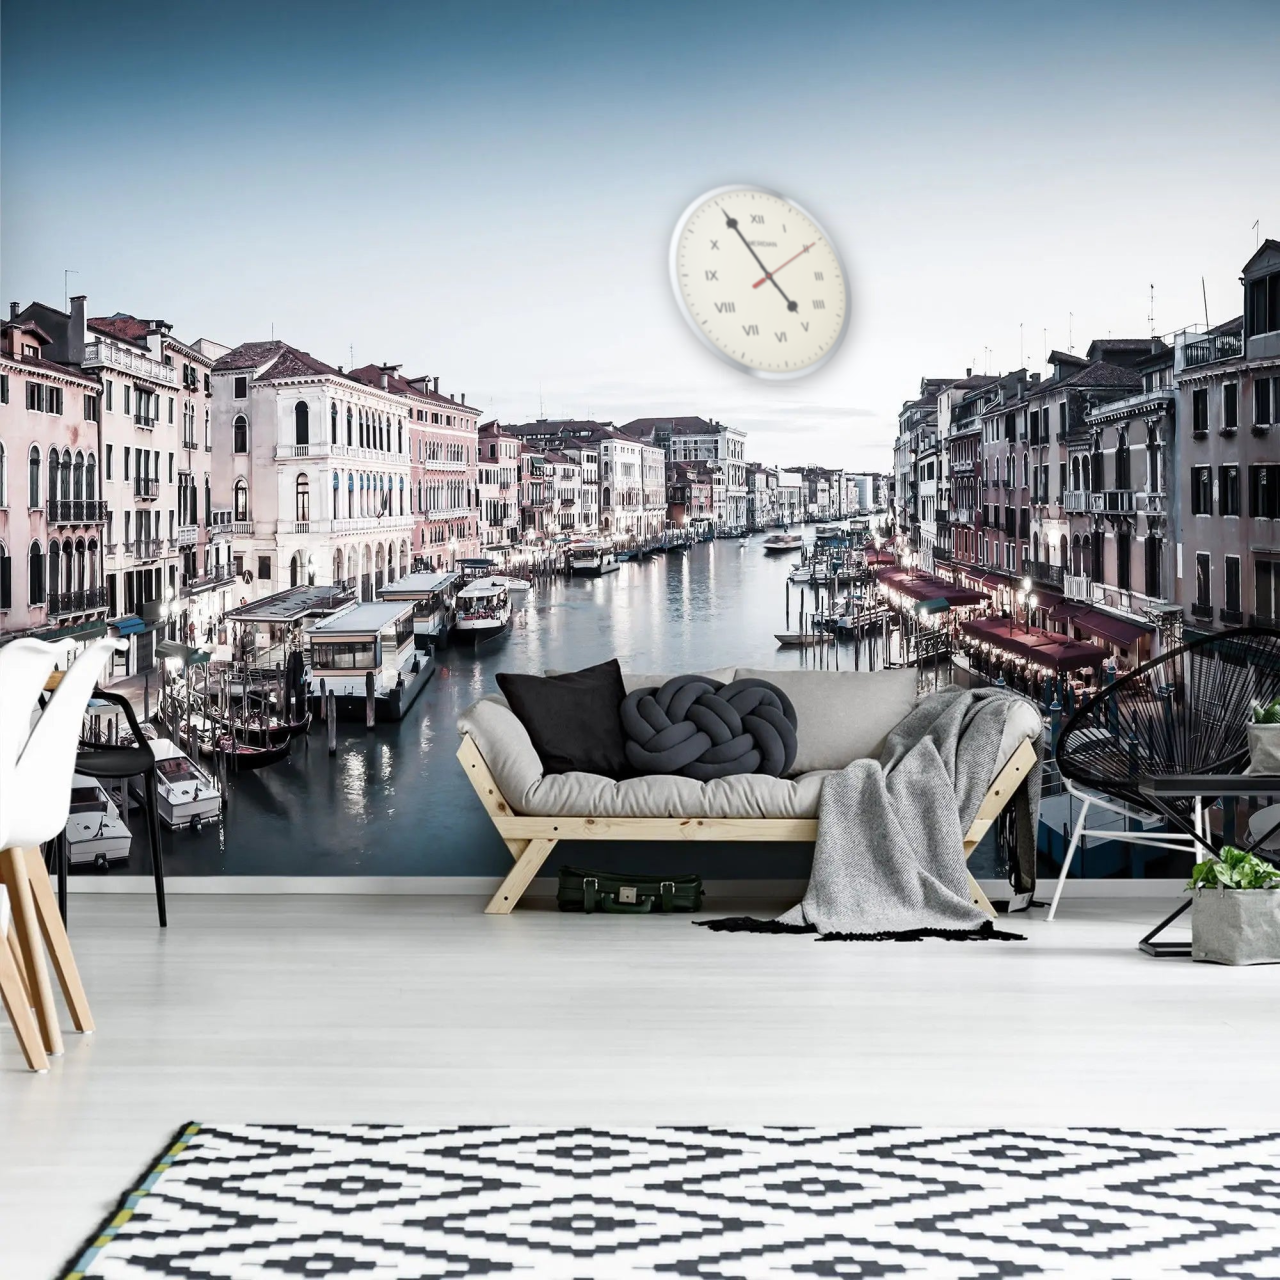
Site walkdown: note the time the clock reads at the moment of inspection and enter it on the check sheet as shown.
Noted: 4:55:10
